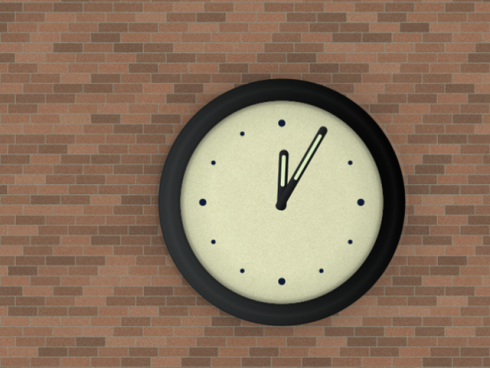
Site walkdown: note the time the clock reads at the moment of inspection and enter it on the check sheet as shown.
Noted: 12:05
